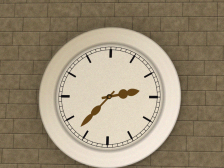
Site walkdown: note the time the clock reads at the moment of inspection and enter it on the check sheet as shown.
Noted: 2:37
